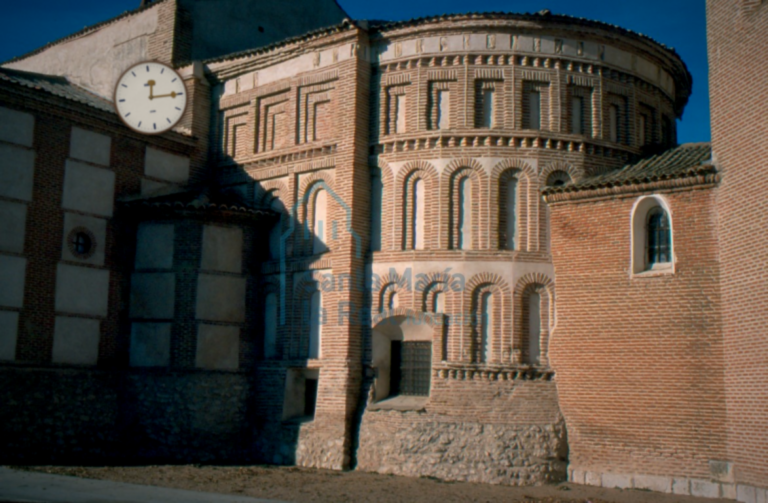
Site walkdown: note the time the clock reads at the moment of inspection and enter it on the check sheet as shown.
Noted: 12:15
